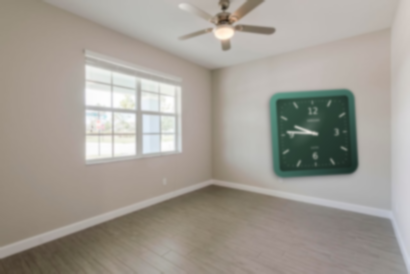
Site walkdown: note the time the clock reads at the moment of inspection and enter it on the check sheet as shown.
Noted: 9:46
